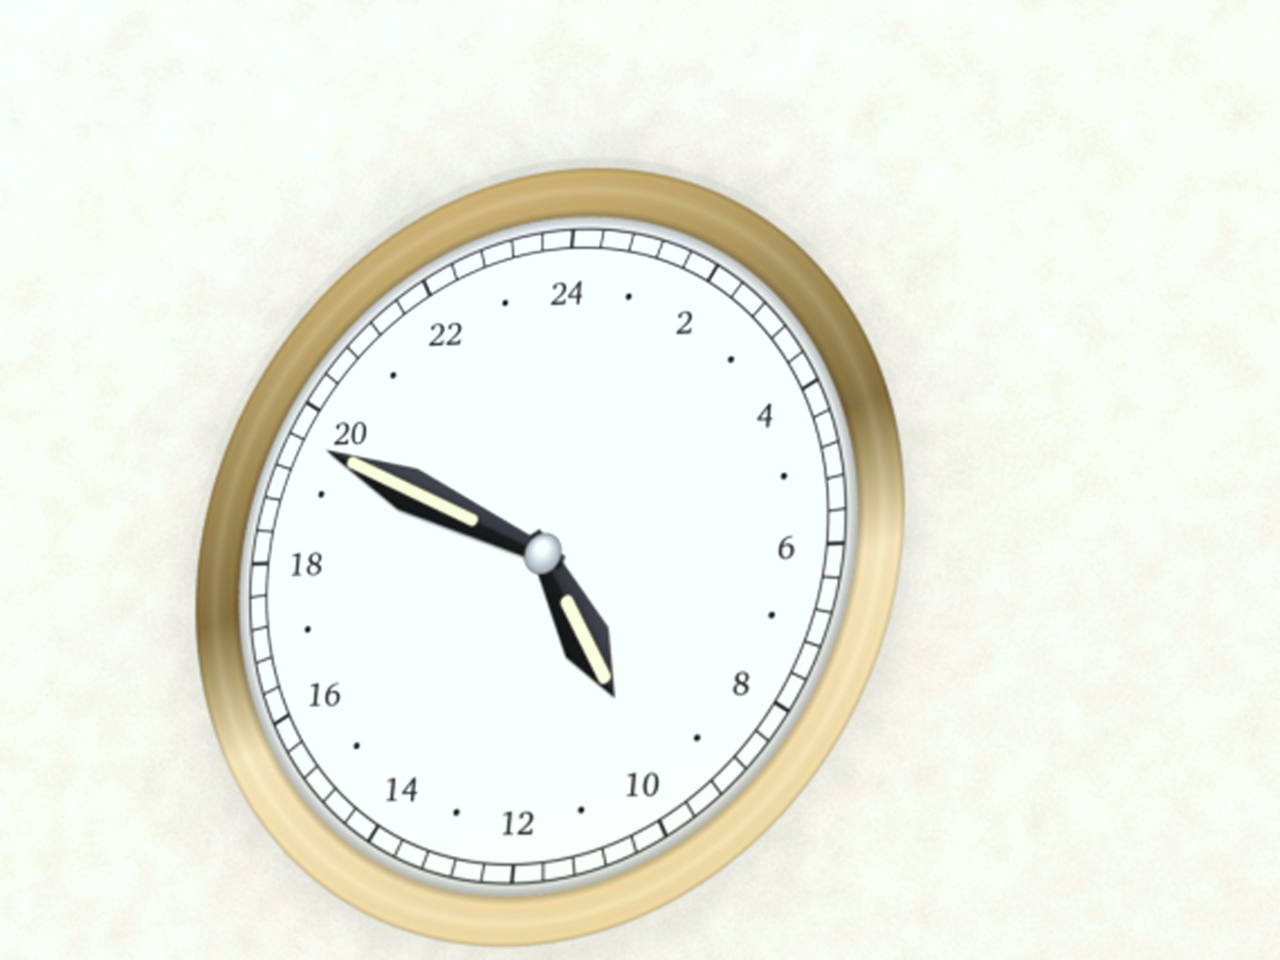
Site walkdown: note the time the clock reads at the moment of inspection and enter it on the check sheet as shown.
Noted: 9:49
